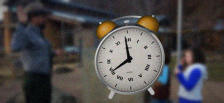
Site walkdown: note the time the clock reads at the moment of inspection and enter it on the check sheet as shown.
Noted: 7:59
